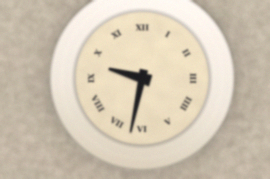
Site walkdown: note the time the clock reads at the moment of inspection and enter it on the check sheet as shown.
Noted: 9:32
